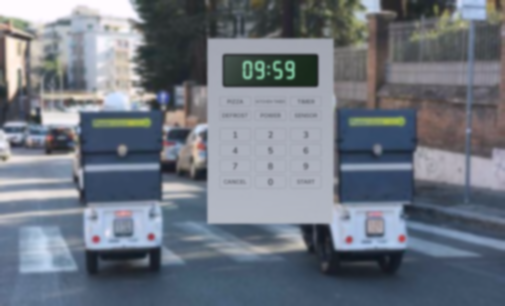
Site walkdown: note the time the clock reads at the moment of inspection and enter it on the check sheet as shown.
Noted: 9:59
